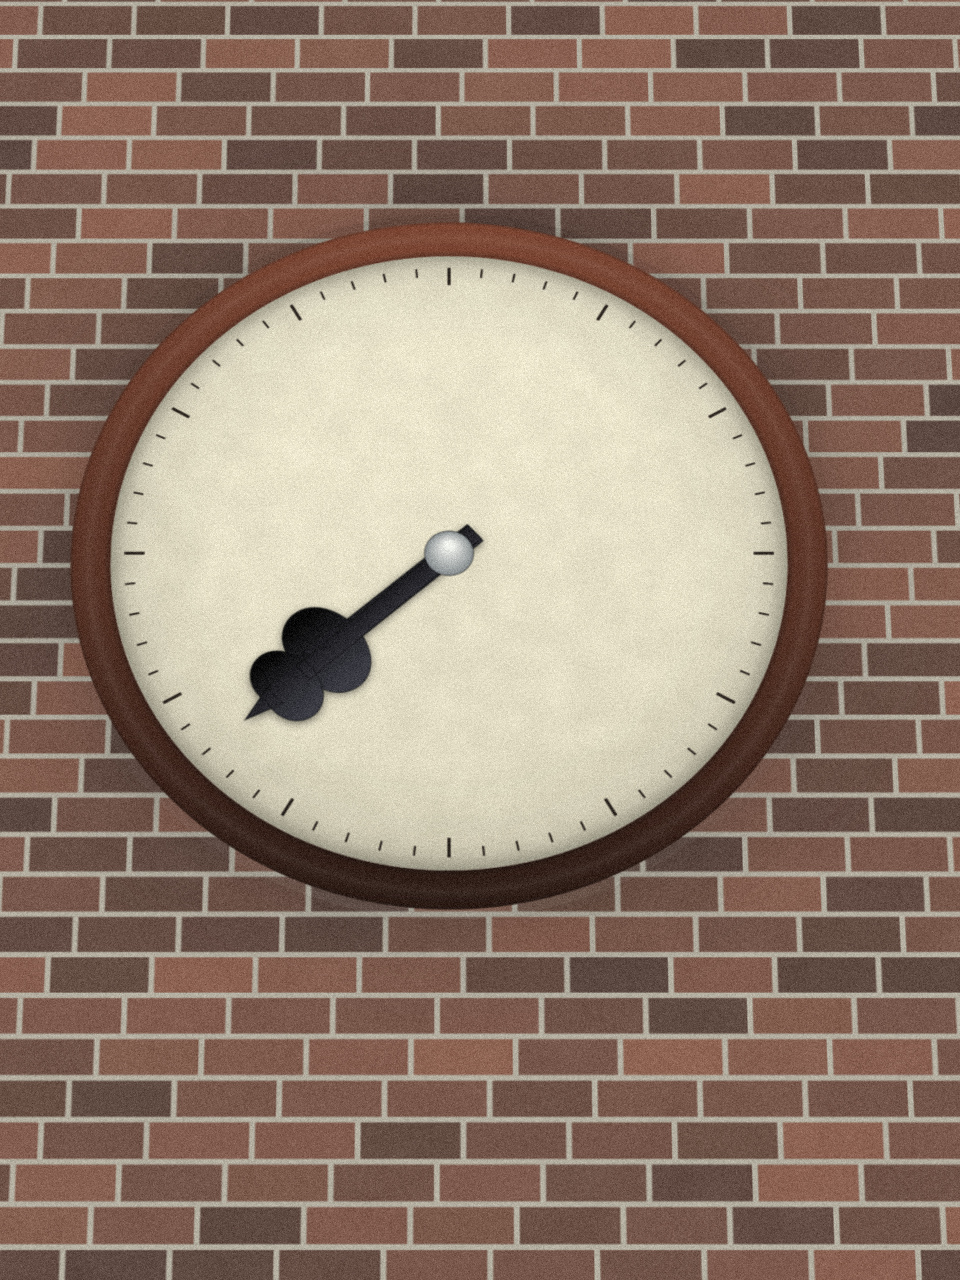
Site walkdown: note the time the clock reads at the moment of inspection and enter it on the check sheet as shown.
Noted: 7:38
